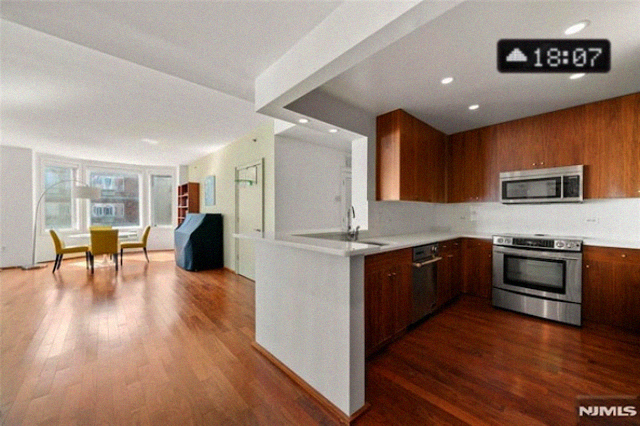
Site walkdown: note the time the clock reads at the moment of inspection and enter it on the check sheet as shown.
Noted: 18:07
